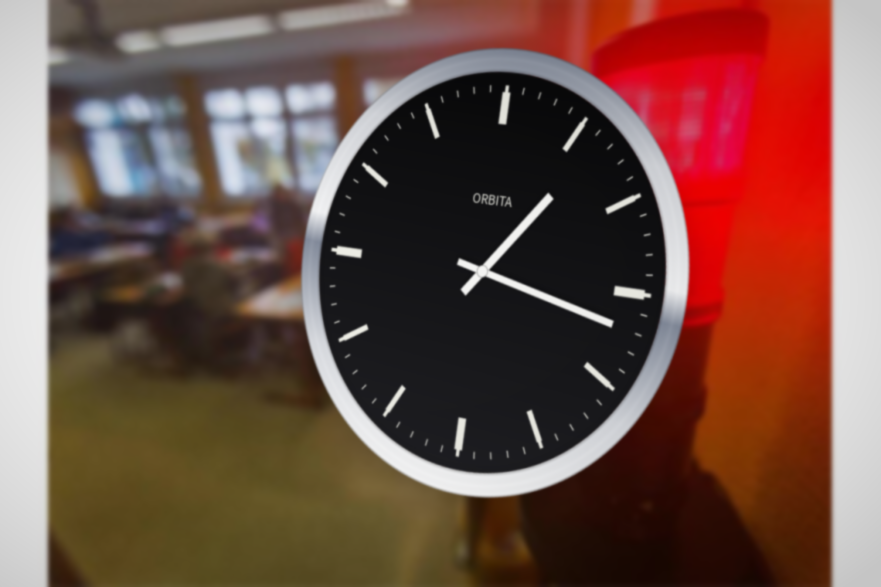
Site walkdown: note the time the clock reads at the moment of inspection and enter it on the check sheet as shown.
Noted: 1:17
